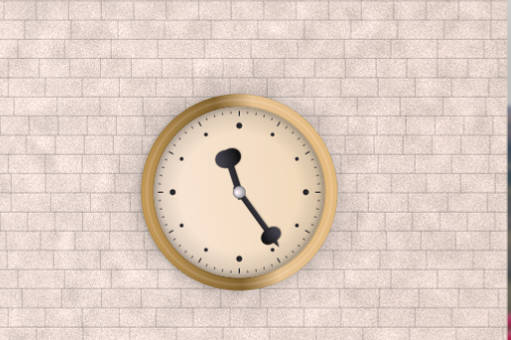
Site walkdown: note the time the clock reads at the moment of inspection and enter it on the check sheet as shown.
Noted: 11:24
